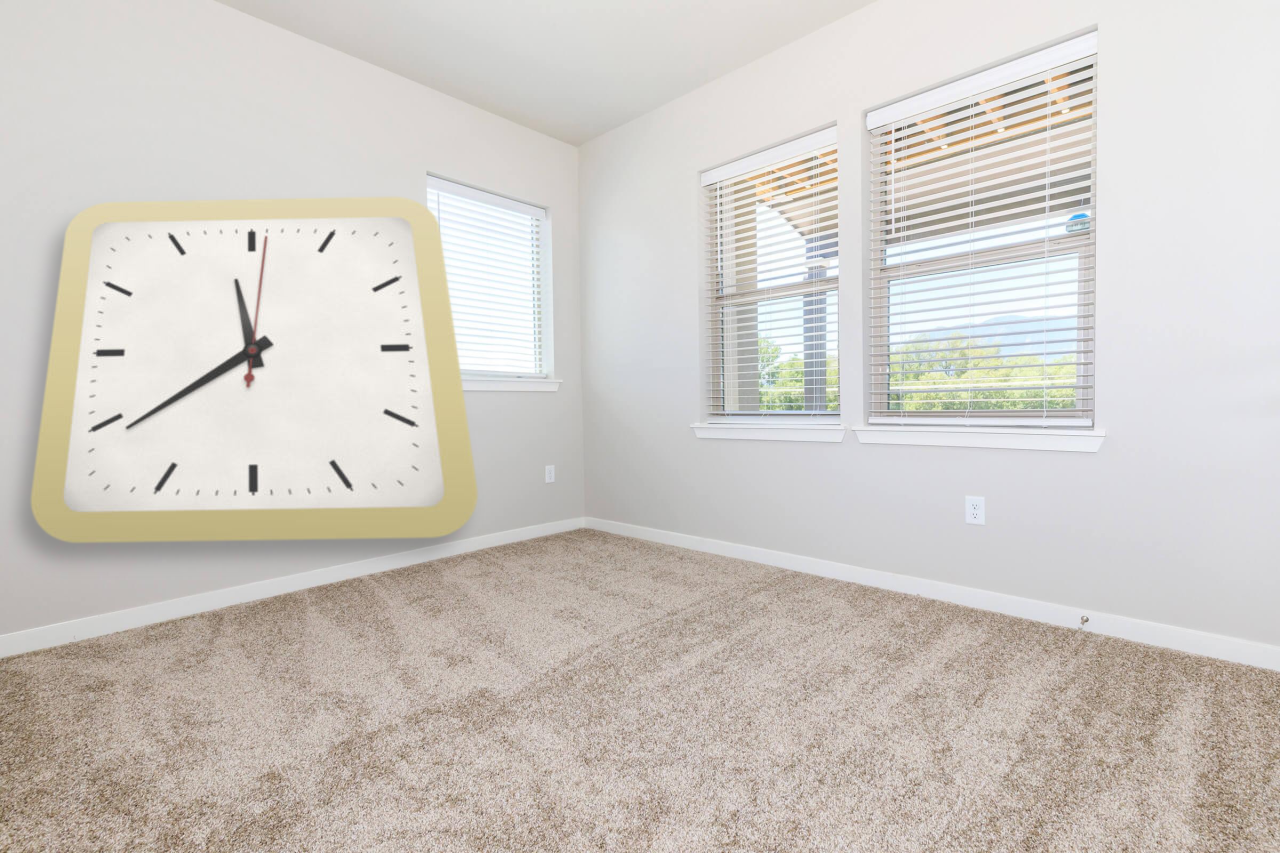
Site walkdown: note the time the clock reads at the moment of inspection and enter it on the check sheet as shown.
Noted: 11:39:01
